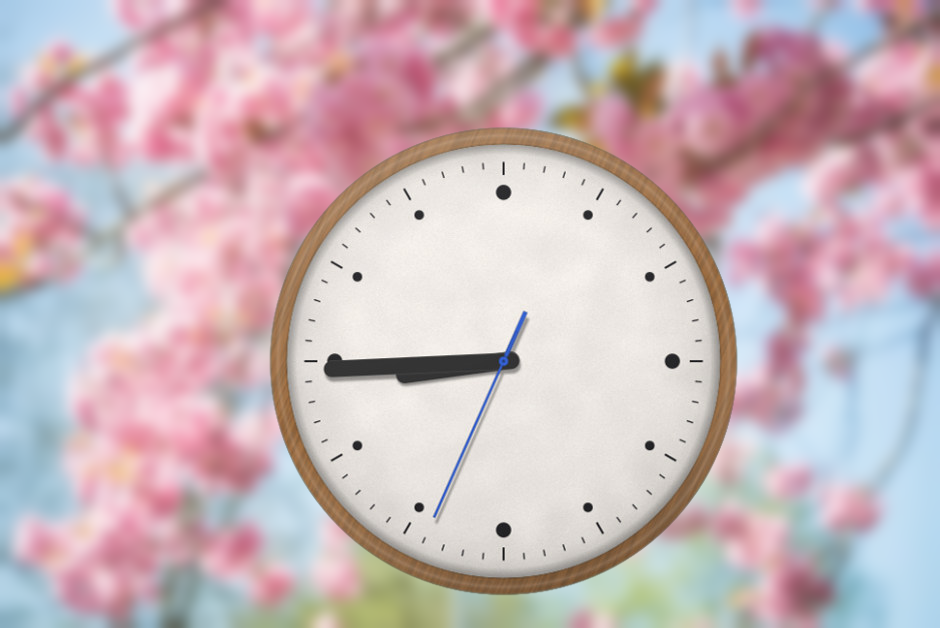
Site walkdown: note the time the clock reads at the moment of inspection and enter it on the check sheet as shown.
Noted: 8:44:34
